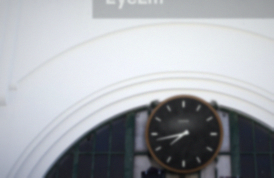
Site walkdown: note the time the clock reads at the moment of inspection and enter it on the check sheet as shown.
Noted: 7:43
